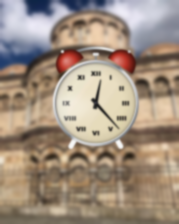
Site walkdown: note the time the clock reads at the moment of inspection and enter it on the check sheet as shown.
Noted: 12:23
